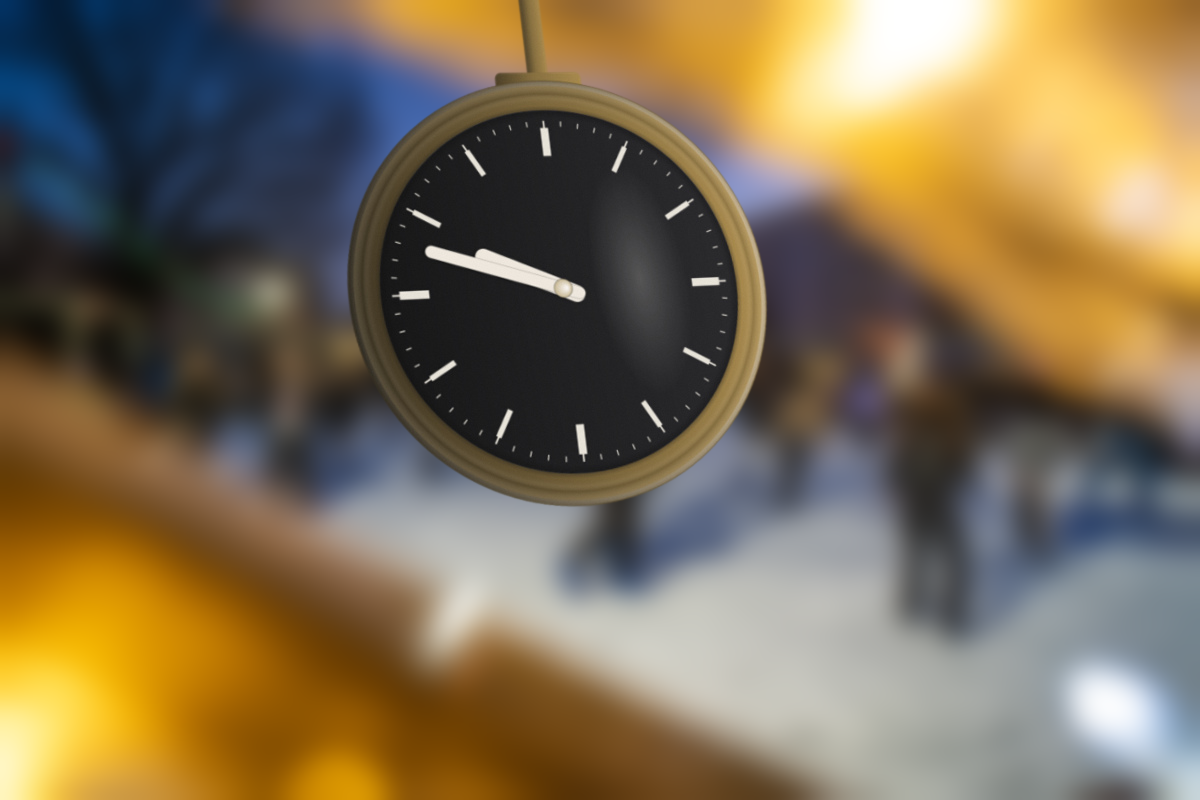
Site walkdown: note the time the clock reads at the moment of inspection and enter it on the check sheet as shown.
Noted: 9:48
